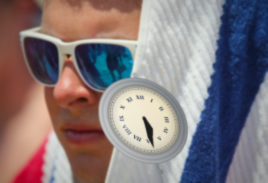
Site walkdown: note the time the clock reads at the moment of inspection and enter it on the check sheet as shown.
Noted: 5:29
